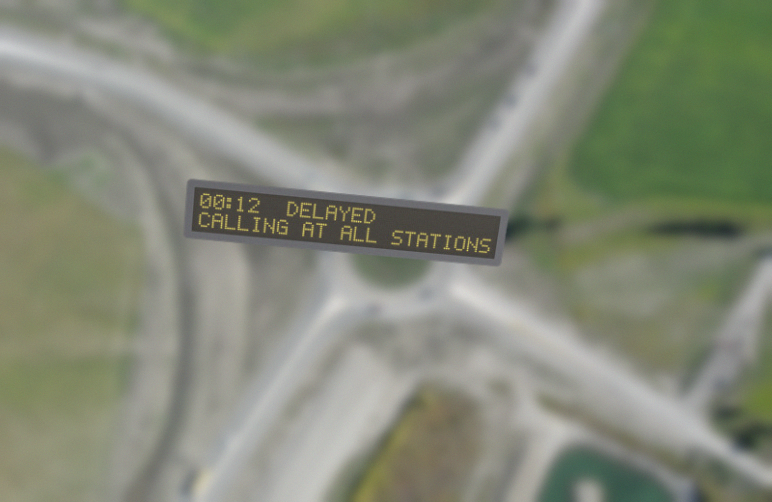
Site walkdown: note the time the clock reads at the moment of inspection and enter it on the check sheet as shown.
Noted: 0:12
